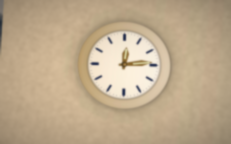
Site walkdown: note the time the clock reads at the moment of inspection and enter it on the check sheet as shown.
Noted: 12:14
